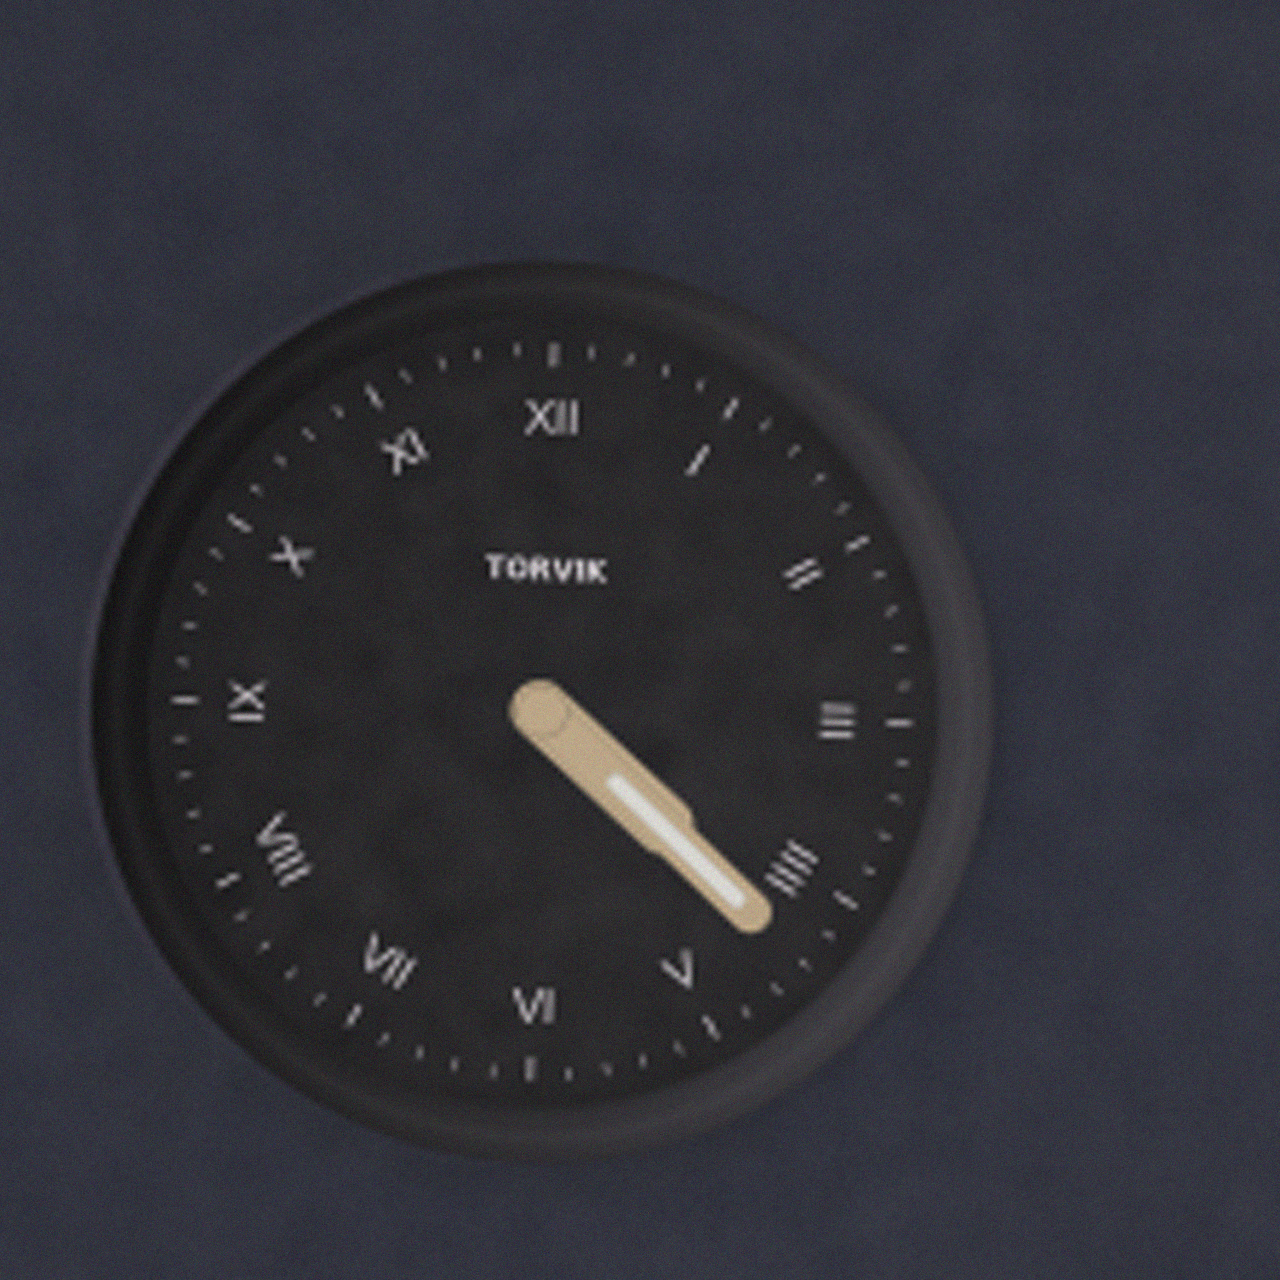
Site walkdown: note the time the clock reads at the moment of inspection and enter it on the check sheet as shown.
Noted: 4:22
